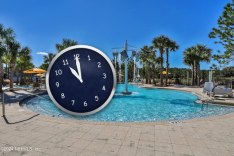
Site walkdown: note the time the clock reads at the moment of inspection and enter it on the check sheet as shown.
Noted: 11:00
